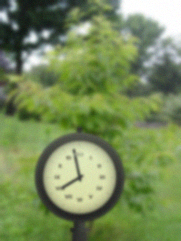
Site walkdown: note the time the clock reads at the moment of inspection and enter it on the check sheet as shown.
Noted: 7:58
